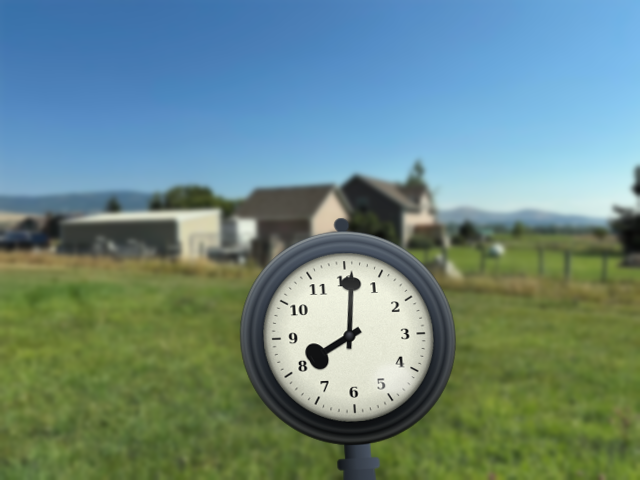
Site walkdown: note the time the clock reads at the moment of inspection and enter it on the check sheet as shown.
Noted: 8:01
